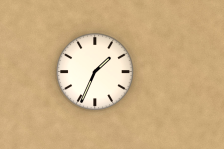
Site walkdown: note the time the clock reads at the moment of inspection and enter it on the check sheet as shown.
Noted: 1:34
